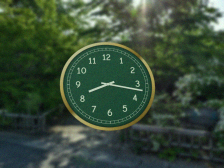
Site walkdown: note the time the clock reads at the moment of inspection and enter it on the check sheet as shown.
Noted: 8:17
